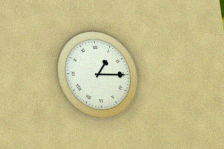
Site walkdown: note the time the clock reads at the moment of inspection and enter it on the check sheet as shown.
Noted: 1:15
